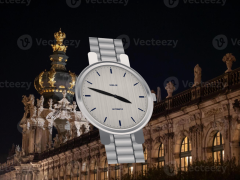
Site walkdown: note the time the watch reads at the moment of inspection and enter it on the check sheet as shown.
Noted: 3:48
